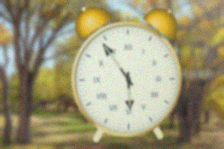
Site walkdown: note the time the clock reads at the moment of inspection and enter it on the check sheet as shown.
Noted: 5:54
